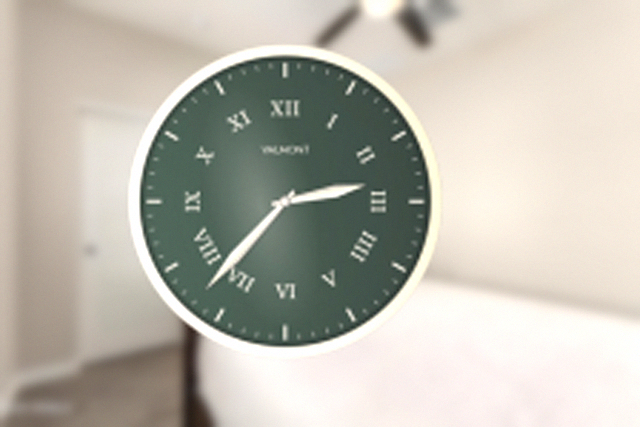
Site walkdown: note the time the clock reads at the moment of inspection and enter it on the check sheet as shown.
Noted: 2:37
